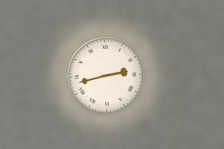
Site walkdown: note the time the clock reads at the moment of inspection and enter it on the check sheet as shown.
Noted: 2:43
